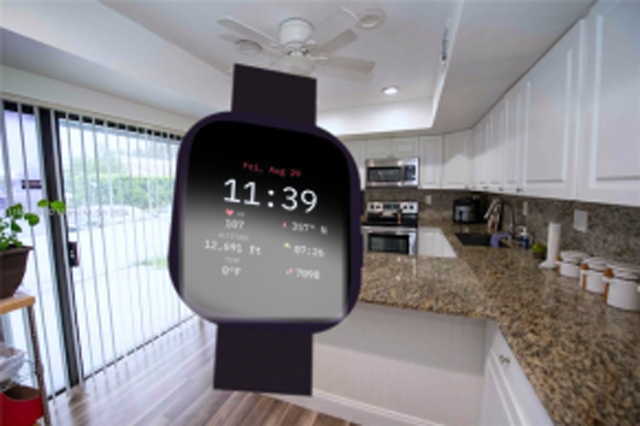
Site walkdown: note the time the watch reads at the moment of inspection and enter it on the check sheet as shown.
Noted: 11:39
